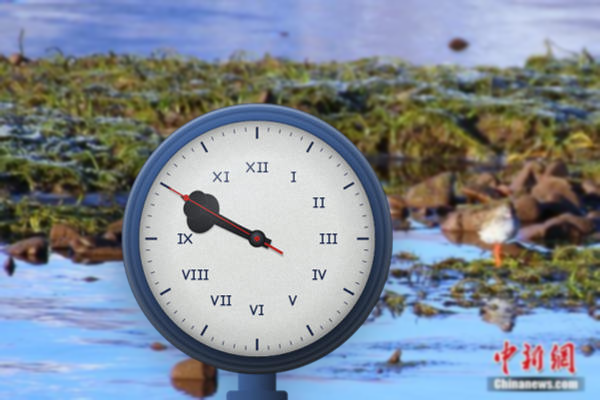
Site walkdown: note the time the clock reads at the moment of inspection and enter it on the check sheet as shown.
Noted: 9:49:50
